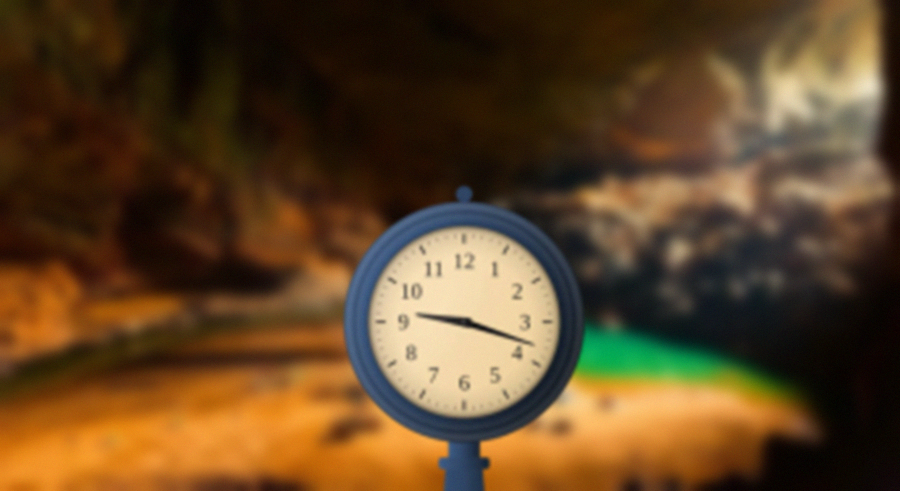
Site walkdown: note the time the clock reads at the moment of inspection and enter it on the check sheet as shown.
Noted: 9:18
